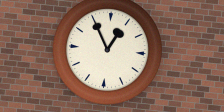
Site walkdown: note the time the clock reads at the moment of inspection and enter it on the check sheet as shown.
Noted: 12:55
